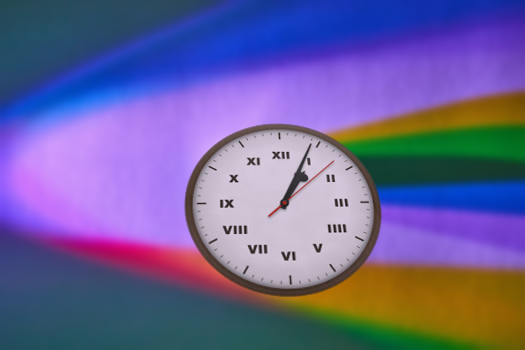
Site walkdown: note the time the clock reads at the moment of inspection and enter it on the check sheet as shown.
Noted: 1:04:08
